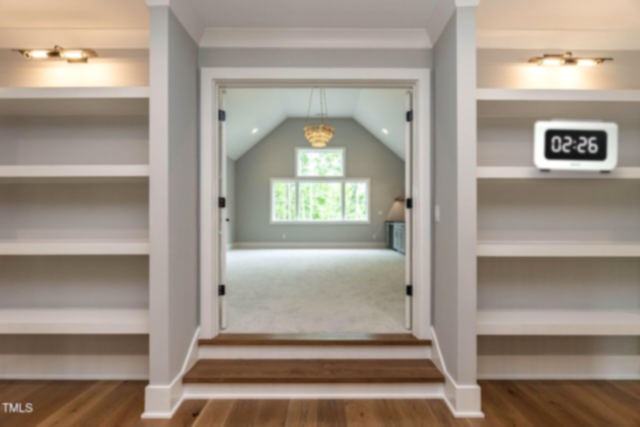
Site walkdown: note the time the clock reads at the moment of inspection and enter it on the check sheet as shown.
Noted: 2:26
